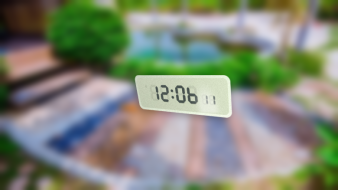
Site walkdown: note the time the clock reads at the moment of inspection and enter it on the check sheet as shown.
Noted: 12:06:11
